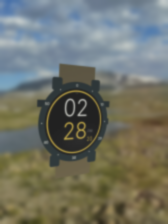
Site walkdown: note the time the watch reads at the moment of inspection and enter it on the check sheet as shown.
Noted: 2:28
